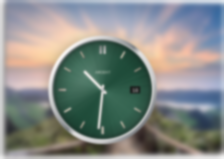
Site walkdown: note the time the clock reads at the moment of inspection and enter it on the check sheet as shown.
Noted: 10:31
